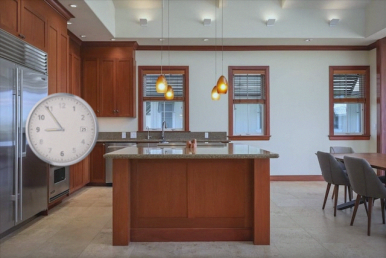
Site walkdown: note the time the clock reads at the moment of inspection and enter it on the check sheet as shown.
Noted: 8:54
